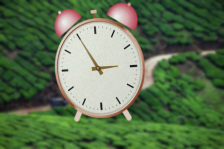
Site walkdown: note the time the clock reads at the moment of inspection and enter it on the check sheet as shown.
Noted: 2:55
